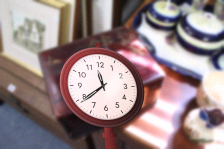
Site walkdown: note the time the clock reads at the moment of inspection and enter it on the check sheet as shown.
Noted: 11:39
